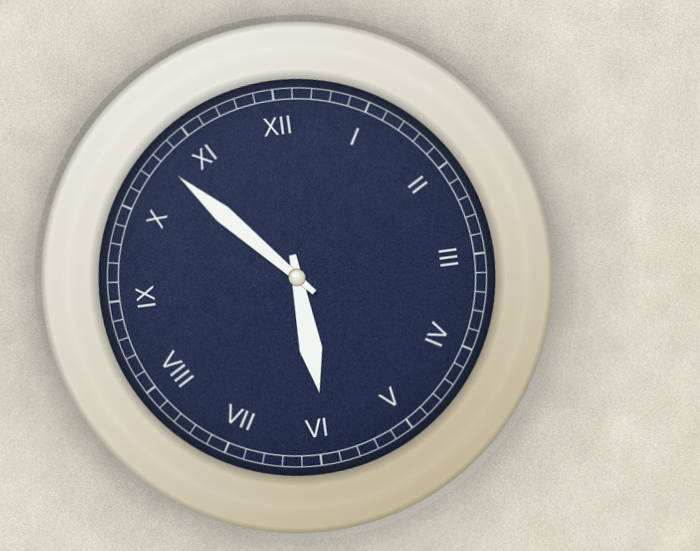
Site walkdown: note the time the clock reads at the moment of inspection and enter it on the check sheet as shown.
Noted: 5:53
